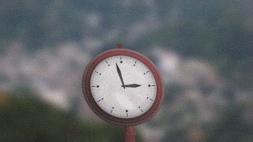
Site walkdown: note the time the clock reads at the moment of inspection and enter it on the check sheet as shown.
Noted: 2:58
